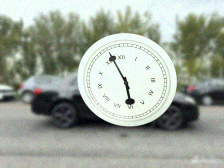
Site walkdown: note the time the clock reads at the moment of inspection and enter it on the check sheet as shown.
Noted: 5:57
